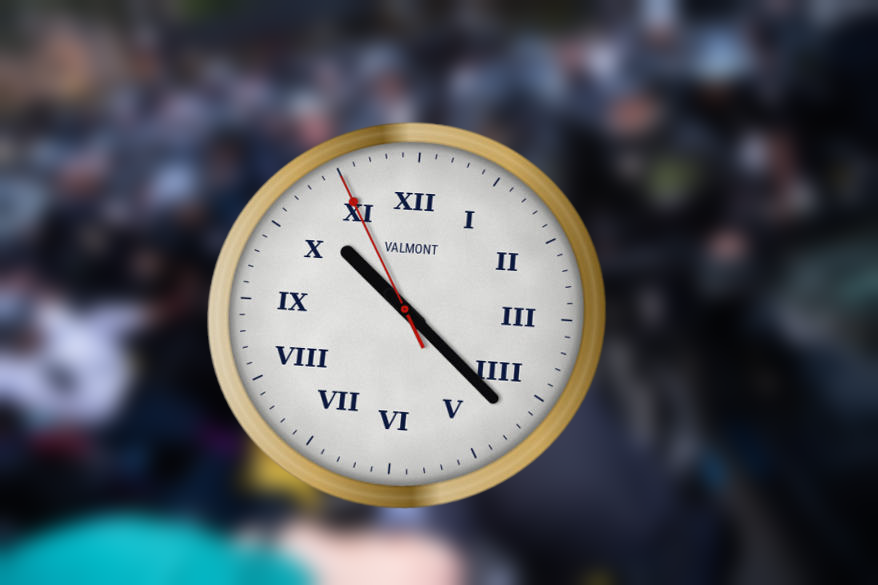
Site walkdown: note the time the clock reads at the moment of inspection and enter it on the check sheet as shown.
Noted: 10:21:55
